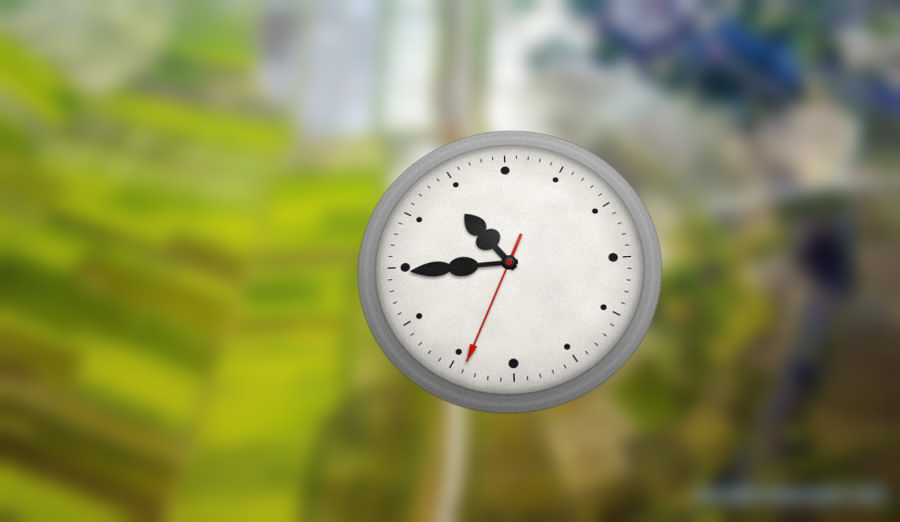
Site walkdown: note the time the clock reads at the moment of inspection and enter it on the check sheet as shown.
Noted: 10:44:34
